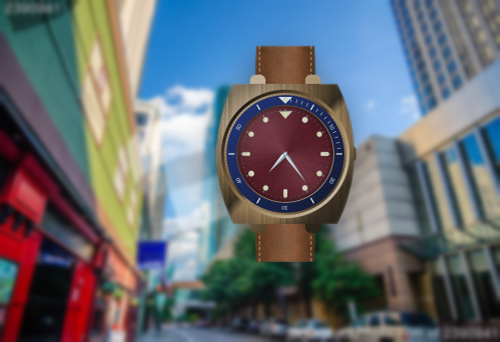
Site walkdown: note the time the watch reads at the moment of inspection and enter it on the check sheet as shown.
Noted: 7:24
